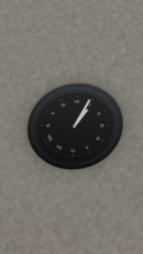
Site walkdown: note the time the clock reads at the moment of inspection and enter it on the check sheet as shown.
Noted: 1:04
